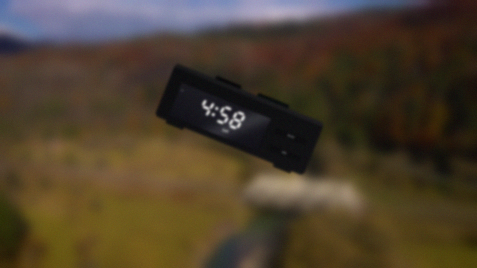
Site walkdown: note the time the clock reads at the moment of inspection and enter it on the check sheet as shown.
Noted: 4:58
